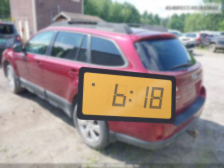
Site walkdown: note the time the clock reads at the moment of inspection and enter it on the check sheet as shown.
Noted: 6:18
